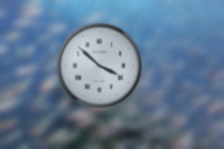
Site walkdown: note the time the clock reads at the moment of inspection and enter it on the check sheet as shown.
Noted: 3:52
